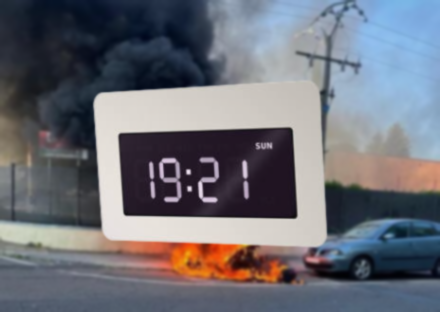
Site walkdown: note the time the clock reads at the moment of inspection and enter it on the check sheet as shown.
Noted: 19:21
